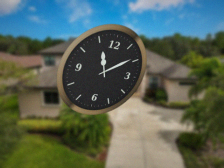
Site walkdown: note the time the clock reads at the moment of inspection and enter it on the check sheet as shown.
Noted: 11:09
